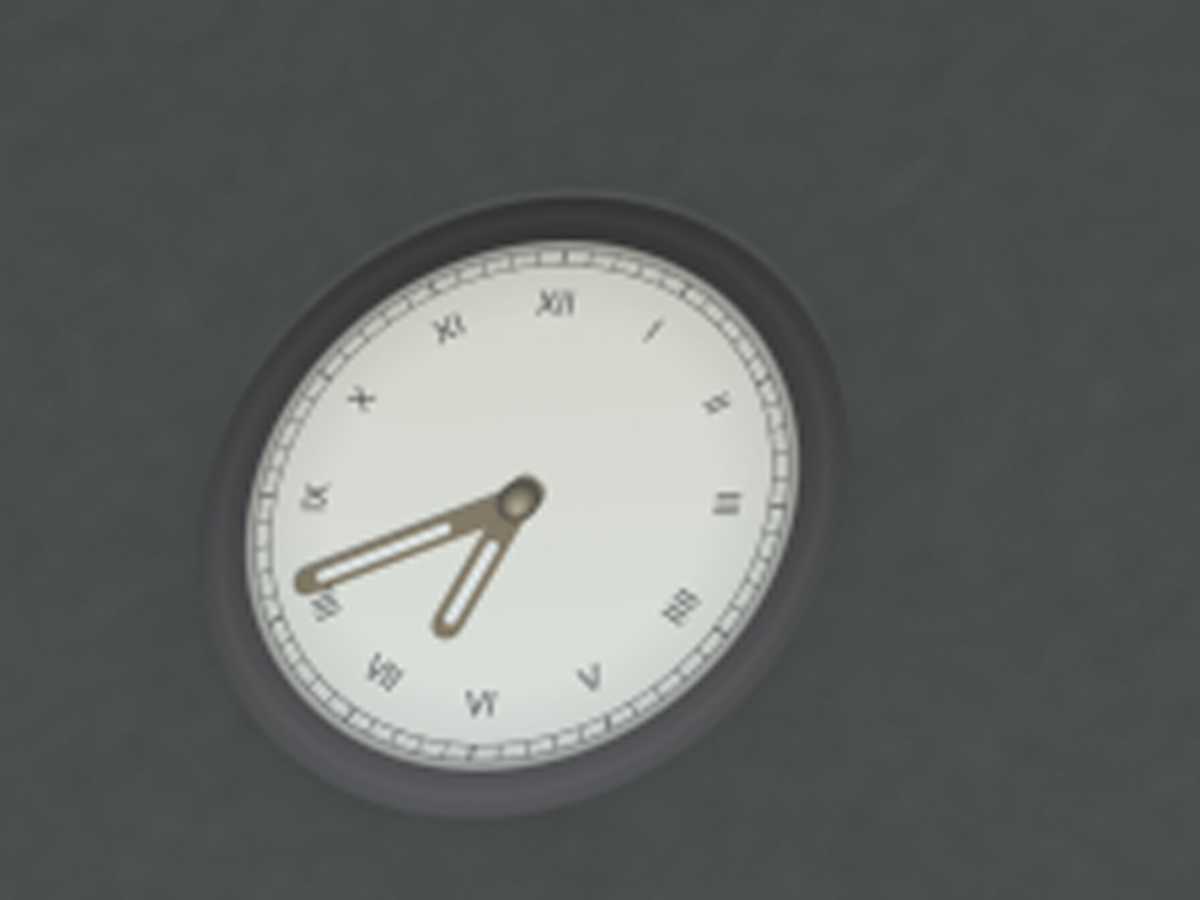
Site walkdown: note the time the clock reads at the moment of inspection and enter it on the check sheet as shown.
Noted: 6:41
